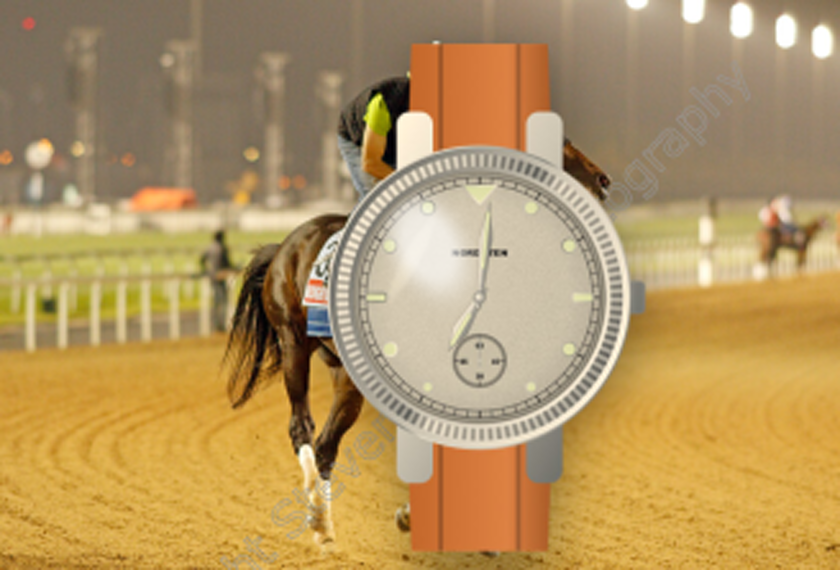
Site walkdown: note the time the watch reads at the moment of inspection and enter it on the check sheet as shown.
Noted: 7:01
